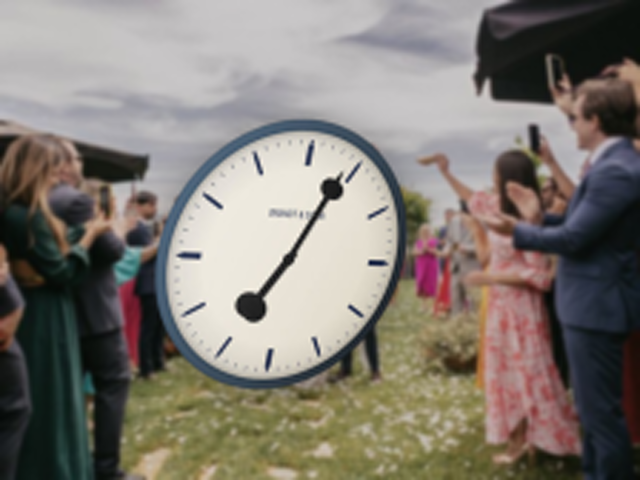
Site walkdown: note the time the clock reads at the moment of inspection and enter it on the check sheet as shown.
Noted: 7:04
